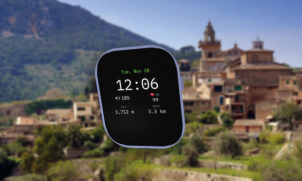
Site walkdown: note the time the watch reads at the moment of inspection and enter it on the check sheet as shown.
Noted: 12:06
